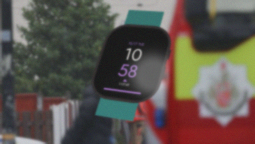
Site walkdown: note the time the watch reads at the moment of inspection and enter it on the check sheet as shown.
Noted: 10:58
